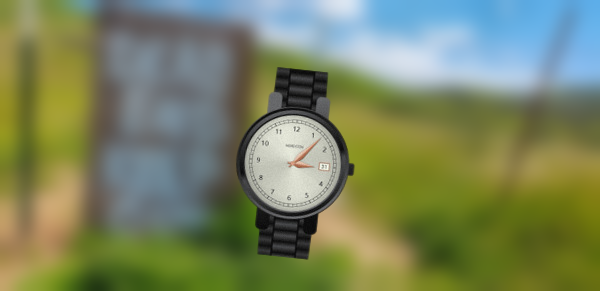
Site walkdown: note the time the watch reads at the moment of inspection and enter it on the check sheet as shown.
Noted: 3:07
